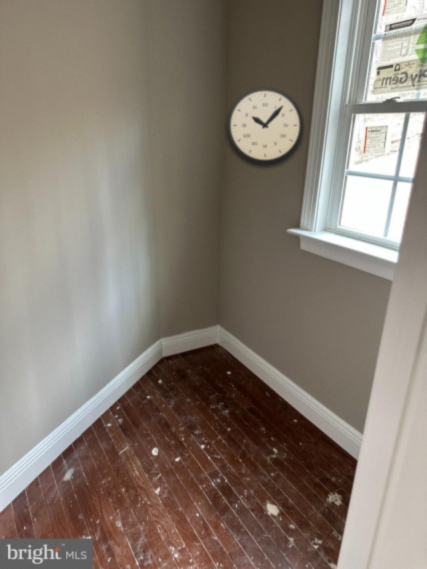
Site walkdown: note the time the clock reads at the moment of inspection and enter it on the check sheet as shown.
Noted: 10:07
